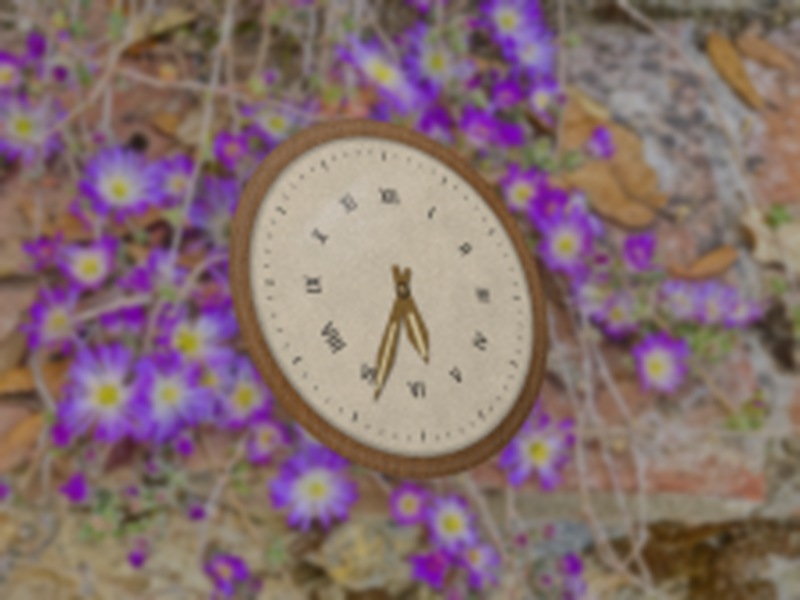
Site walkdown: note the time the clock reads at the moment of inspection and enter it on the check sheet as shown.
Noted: 5:34
